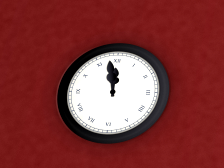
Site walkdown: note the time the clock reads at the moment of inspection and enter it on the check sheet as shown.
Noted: 11:58
